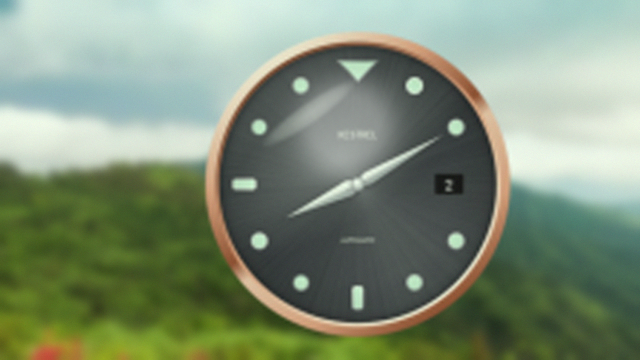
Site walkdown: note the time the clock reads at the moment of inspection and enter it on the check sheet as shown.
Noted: 8:10
